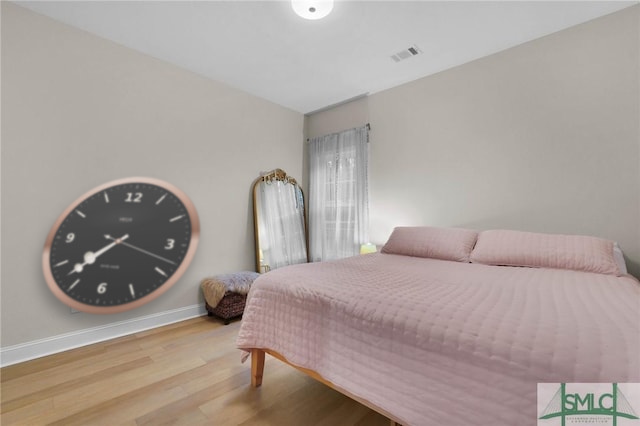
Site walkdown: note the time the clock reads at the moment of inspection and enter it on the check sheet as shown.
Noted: 7:37:18
